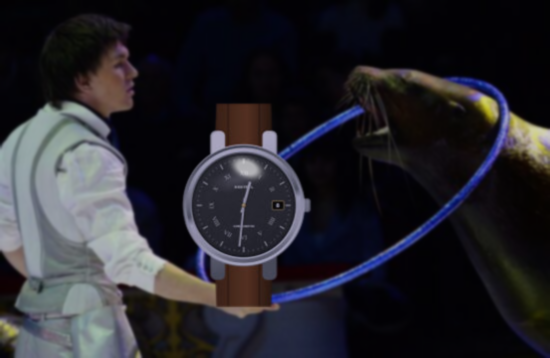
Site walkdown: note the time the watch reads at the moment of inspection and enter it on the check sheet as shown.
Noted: 12:31
